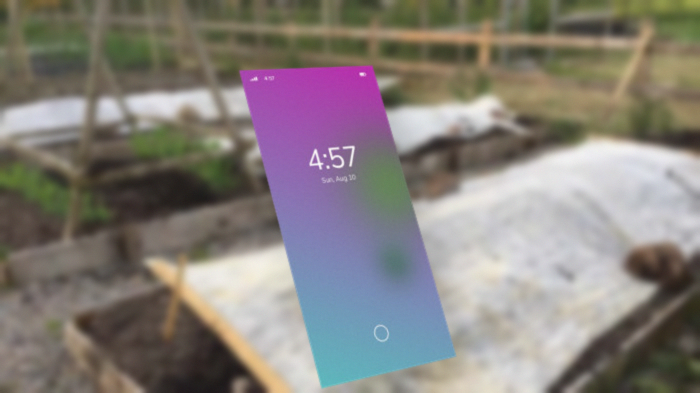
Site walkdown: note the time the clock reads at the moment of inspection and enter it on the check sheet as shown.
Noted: 4:57
